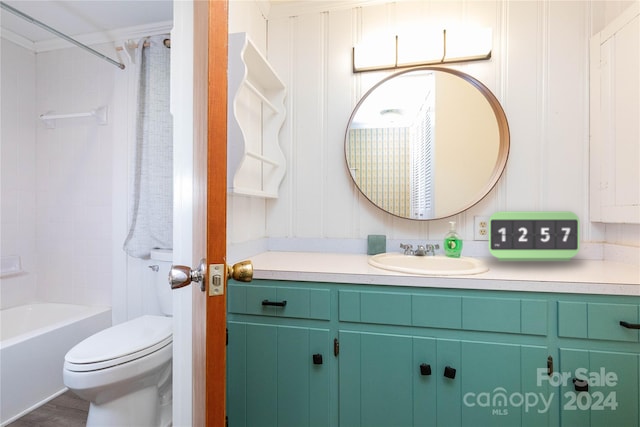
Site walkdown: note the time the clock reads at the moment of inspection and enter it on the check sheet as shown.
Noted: 12:57
